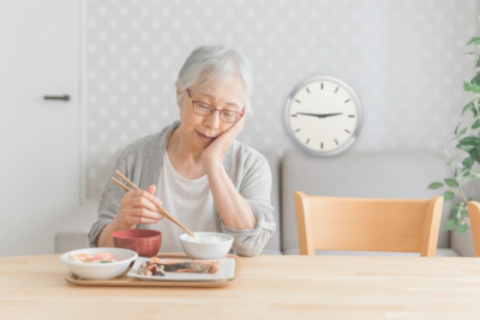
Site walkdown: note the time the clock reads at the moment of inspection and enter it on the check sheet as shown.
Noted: 2:46
